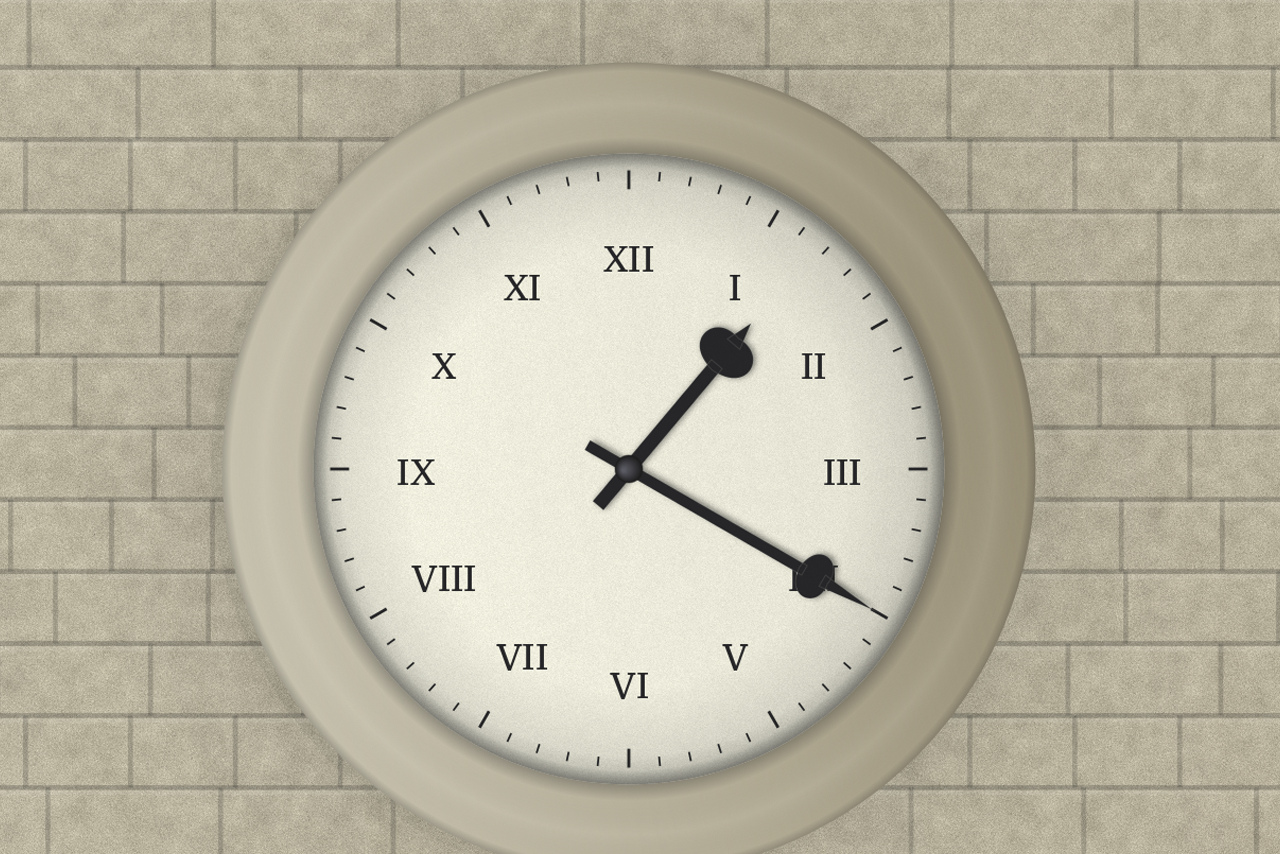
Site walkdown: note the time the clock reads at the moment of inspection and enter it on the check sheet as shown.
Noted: 1:20
